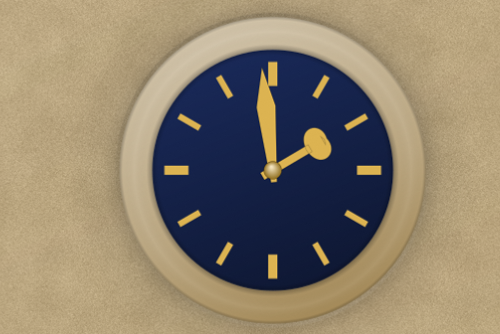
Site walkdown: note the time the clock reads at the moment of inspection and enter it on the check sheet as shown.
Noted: 1:59
